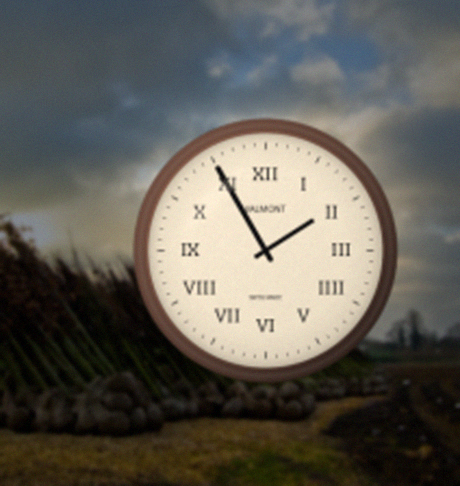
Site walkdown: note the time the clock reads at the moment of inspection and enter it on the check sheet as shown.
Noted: 1:55
